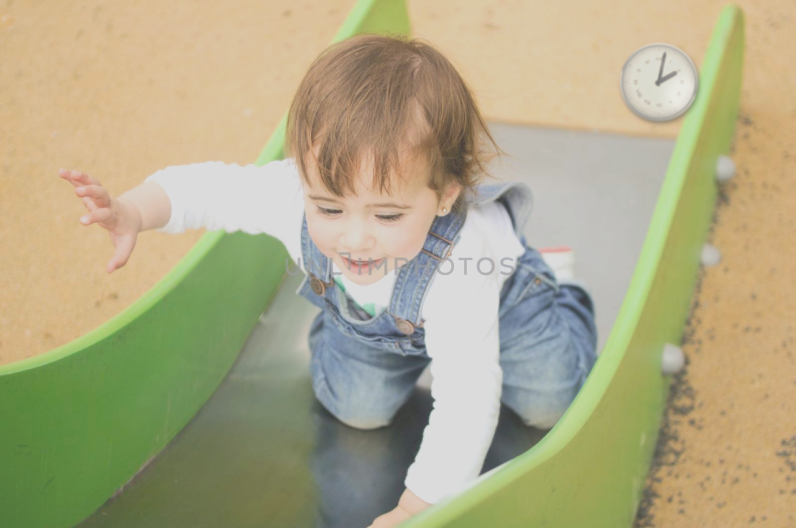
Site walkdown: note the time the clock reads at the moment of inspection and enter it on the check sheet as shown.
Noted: 2:02
